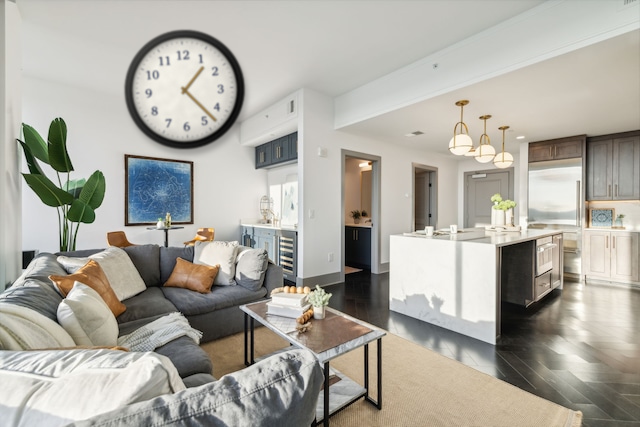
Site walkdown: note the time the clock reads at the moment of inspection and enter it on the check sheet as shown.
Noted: 1:23
